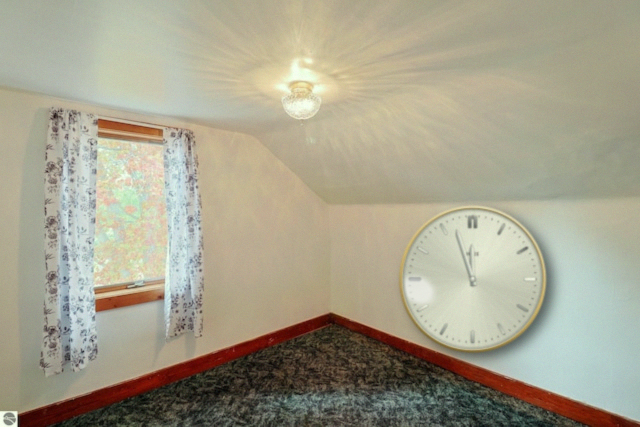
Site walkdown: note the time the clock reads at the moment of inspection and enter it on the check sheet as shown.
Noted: 11:57
